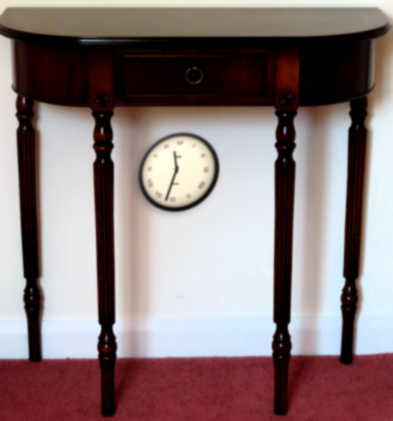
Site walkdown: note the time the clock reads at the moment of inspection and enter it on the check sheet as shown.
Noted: 11:32
